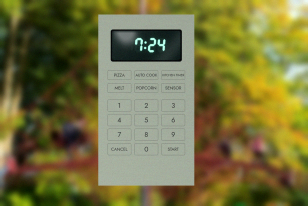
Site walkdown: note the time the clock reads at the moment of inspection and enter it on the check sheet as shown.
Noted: 7:24
